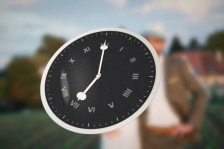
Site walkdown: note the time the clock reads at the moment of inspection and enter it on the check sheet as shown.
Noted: 7:00
